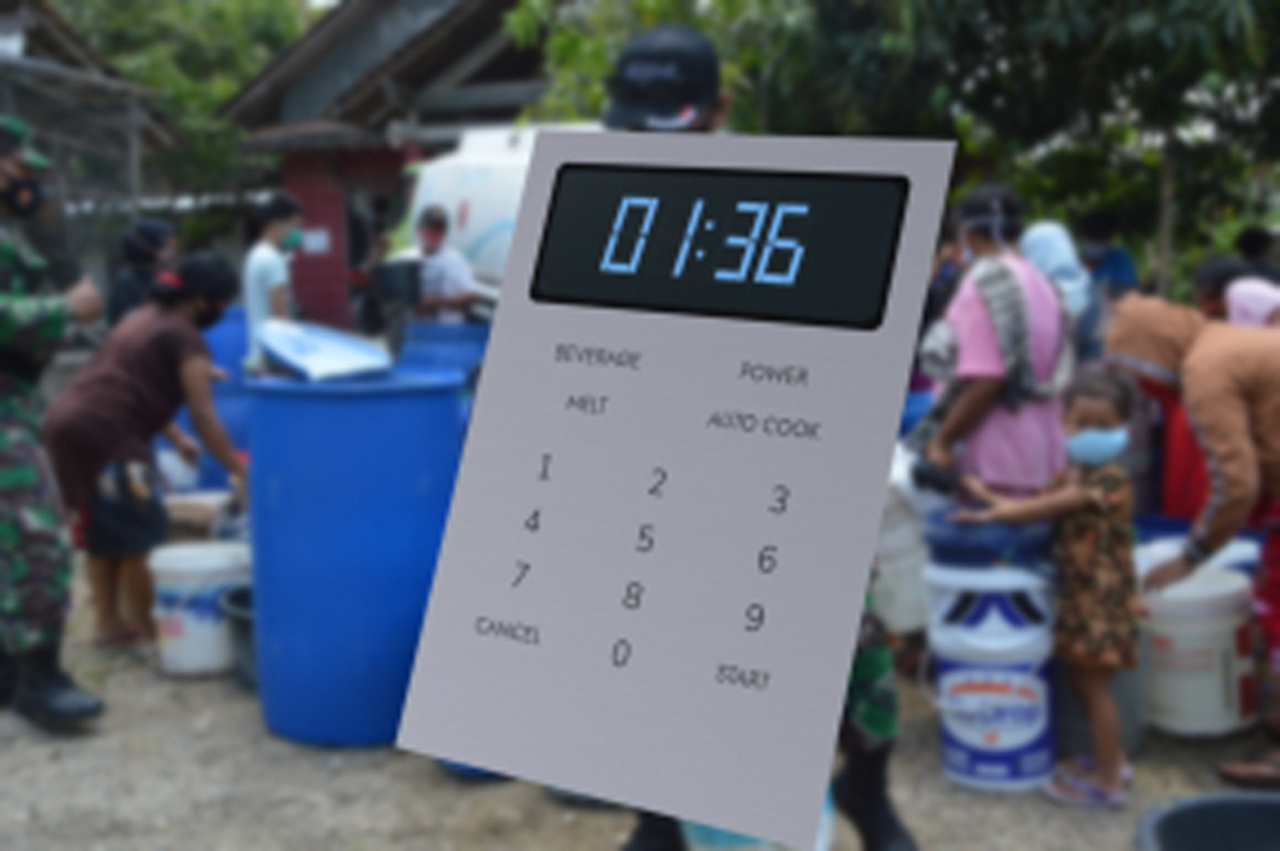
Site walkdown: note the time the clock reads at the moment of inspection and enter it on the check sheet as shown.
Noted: 1:36
